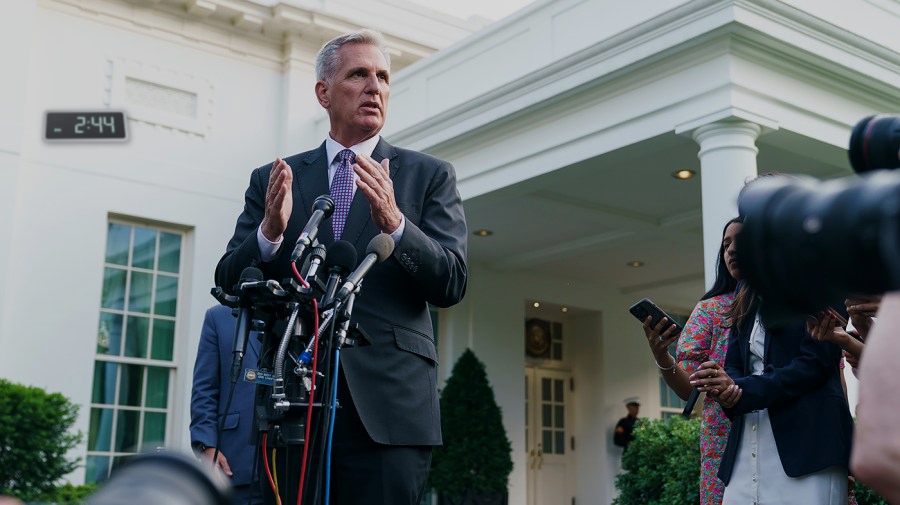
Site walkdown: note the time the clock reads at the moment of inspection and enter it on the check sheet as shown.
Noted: 2:44
